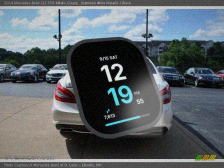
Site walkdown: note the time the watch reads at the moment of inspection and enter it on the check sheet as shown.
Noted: 12:19
